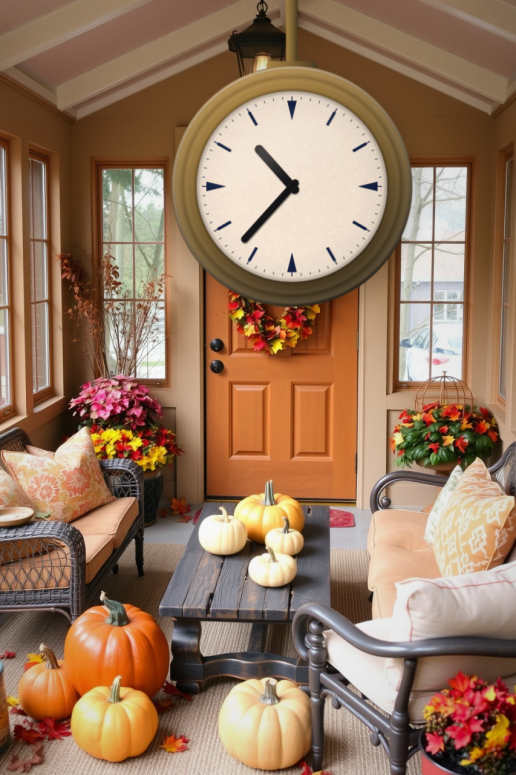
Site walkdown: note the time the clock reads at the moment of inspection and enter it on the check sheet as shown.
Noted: 10:37
